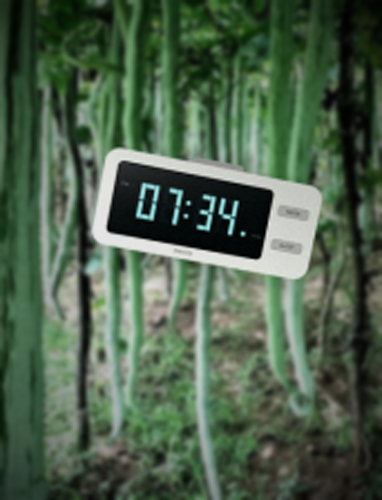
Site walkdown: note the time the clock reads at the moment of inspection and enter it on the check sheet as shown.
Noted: 7:34
